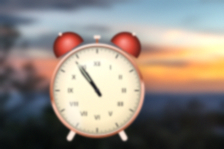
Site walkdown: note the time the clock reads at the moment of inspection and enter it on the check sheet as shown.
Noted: 10:54
